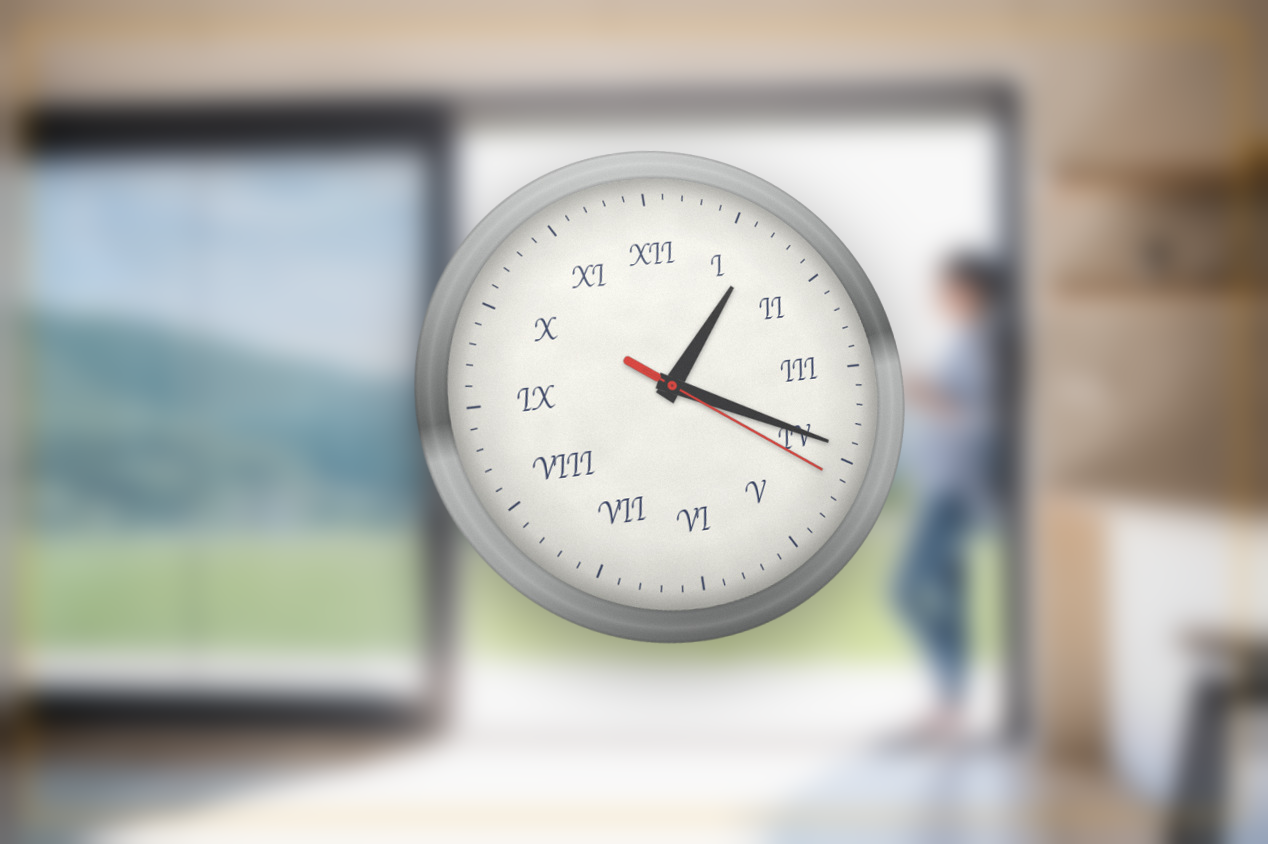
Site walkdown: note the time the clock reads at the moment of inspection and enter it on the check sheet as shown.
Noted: 1:19:21
